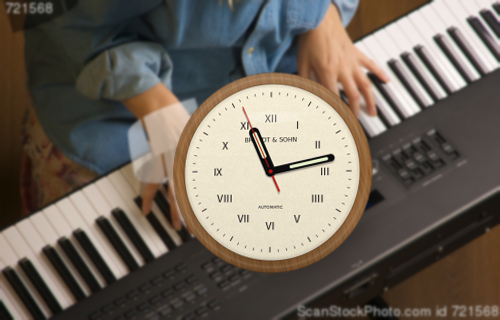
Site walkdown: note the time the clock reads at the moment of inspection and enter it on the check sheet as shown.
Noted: 11:12:56
